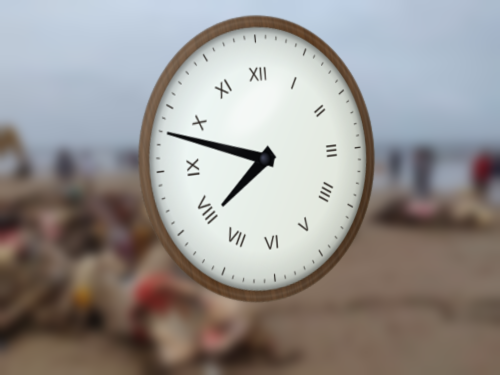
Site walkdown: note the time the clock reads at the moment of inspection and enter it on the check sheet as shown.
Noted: 7:48
